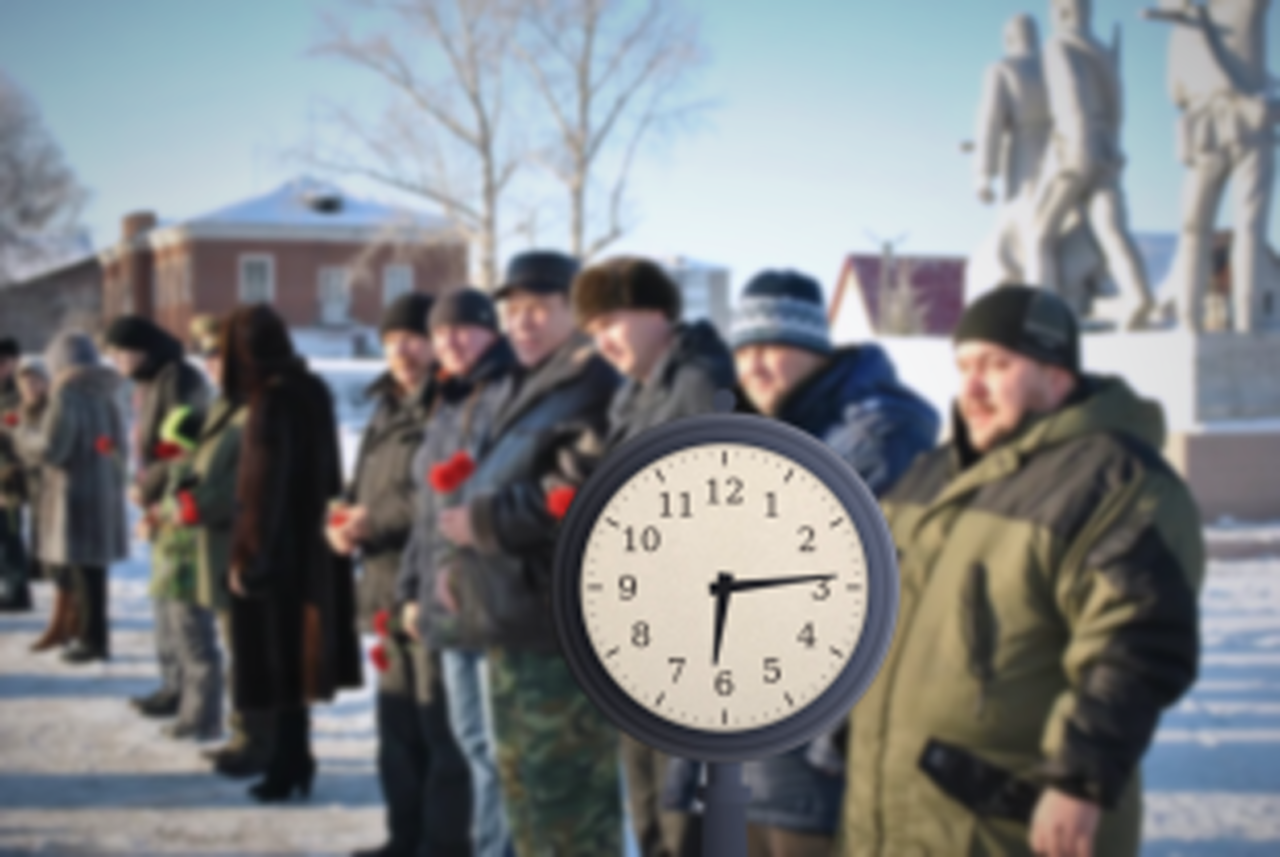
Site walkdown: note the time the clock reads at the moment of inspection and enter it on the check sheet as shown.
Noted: 6:14
